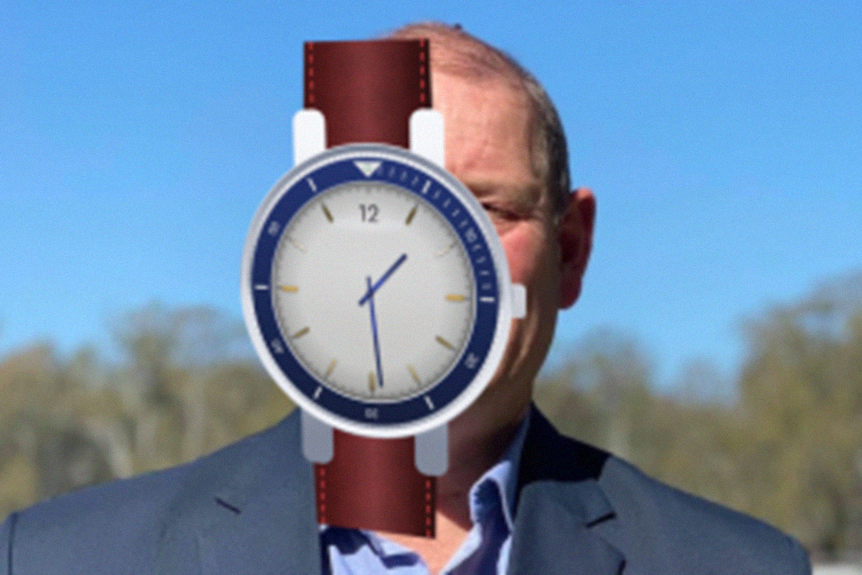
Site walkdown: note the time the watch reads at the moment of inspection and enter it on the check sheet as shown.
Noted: 1:29
